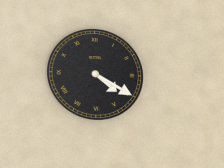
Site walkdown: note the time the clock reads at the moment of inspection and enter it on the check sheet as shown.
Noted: 4:20
